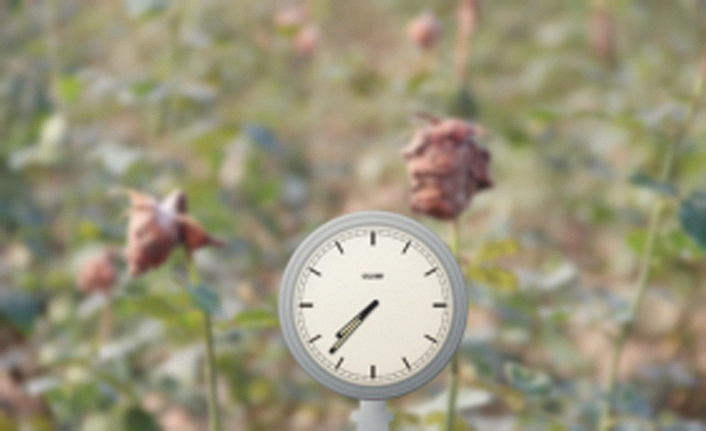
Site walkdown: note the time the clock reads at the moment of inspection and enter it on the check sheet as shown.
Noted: 7:37
